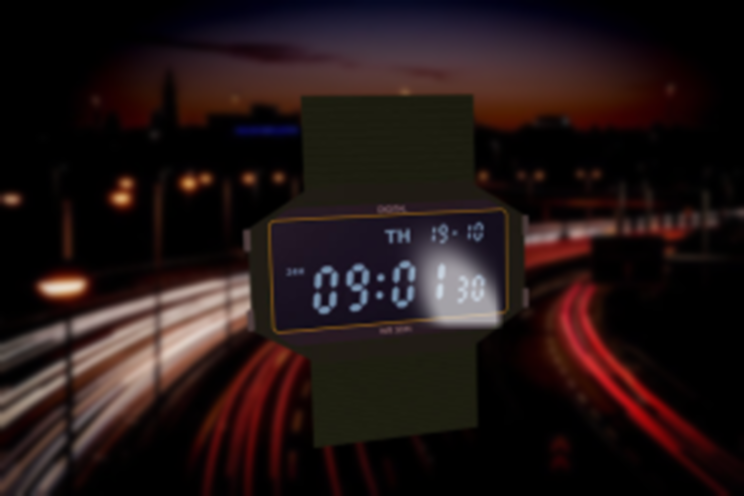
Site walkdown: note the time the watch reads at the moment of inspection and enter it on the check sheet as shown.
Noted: 9:01:30
